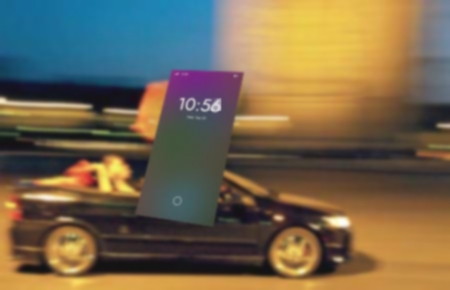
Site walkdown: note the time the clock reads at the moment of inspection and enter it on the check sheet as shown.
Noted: 10:56
